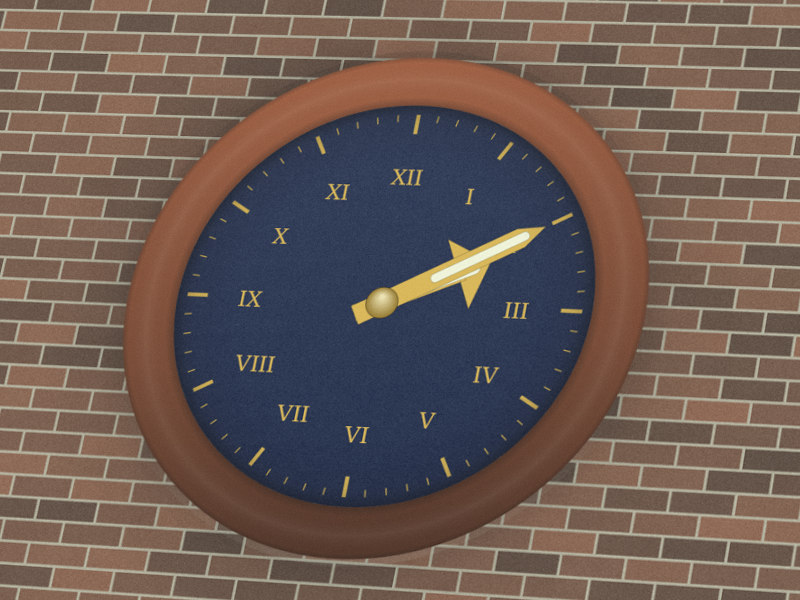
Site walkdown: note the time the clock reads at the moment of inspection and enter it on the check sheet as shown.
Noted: 2:10
